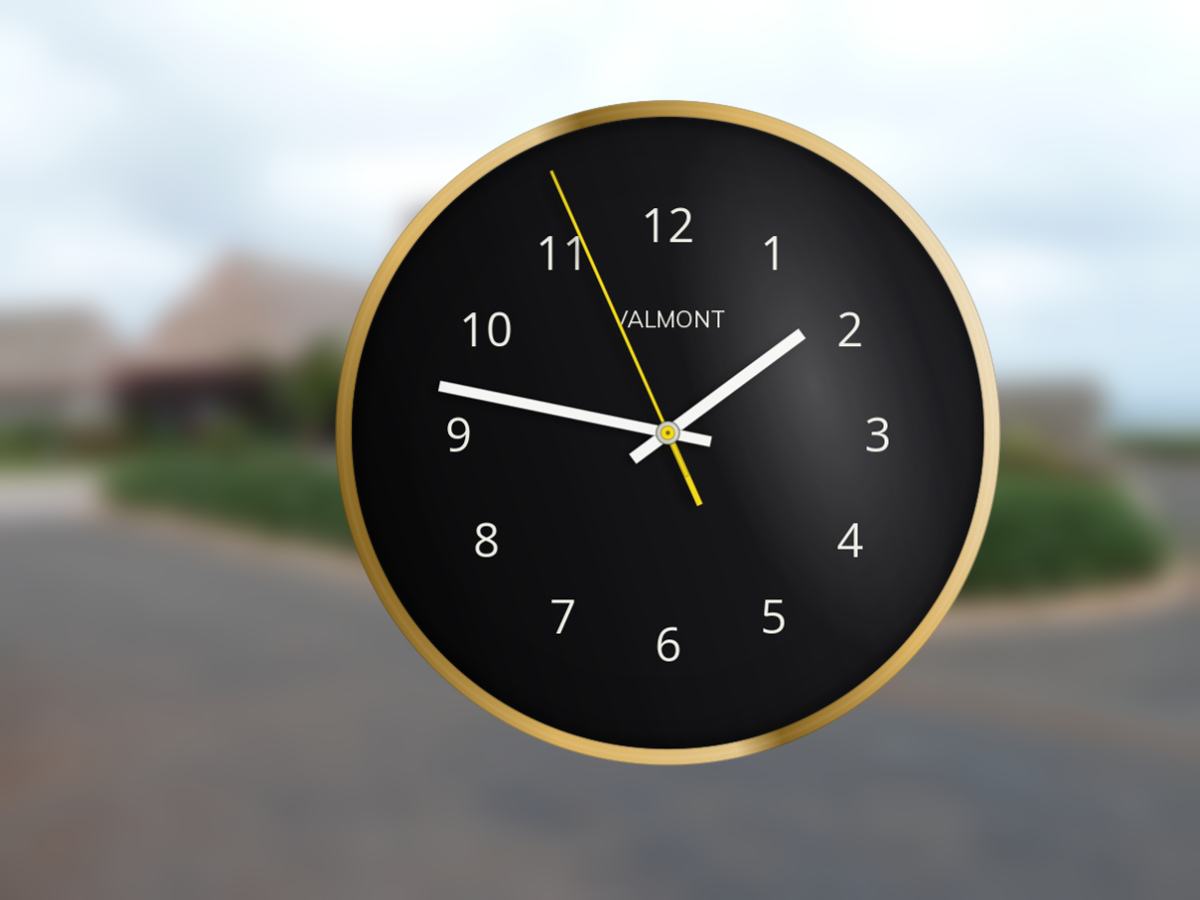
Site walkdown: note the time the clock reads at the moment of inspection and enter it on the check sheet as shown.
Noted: 1:46:56
